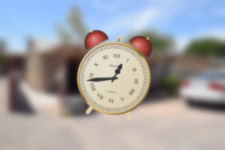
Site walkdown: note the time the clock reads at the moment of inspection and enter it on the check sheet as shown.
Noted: 12:43
